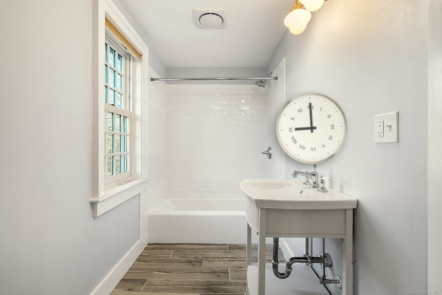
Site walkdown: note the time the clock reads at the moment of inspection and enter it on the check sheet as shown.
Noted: 9:00
